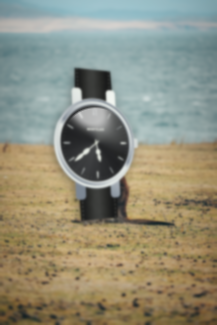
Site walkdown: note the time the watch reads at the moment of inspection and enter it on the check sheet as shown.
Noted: 5:39
